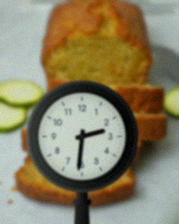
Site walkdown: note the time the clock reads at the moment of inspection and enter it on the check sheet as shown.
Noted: 2:31
